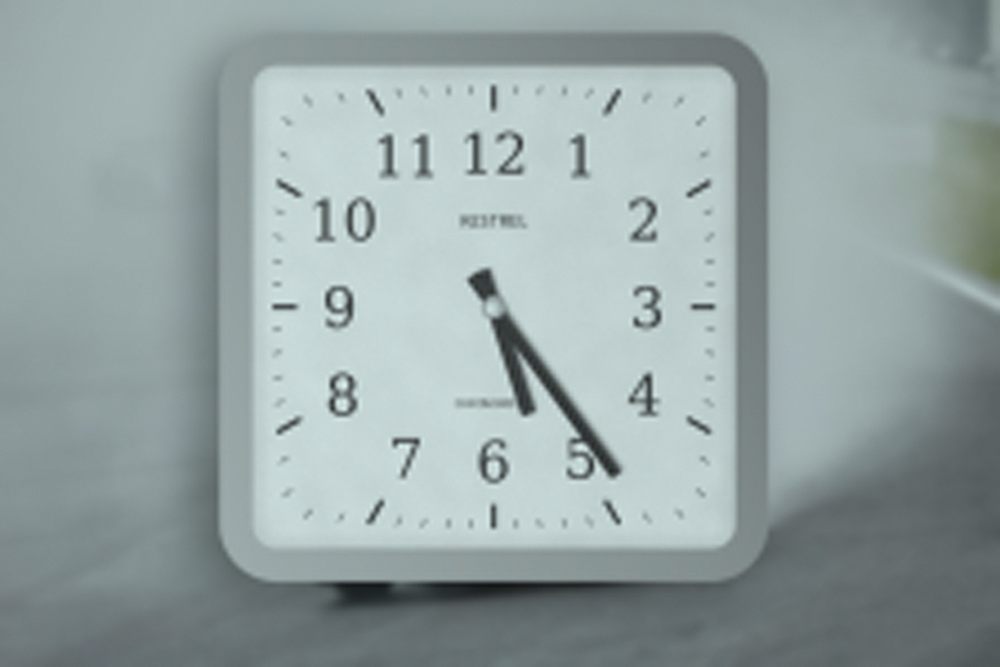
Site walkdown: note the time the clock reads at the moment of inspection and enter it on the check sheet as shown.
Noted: 5:24
